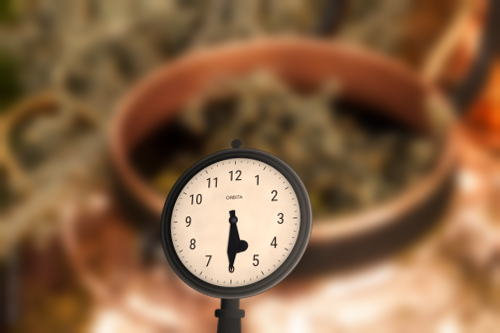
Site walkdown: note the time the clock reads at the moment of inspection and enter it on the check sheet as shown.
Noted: 5:30
